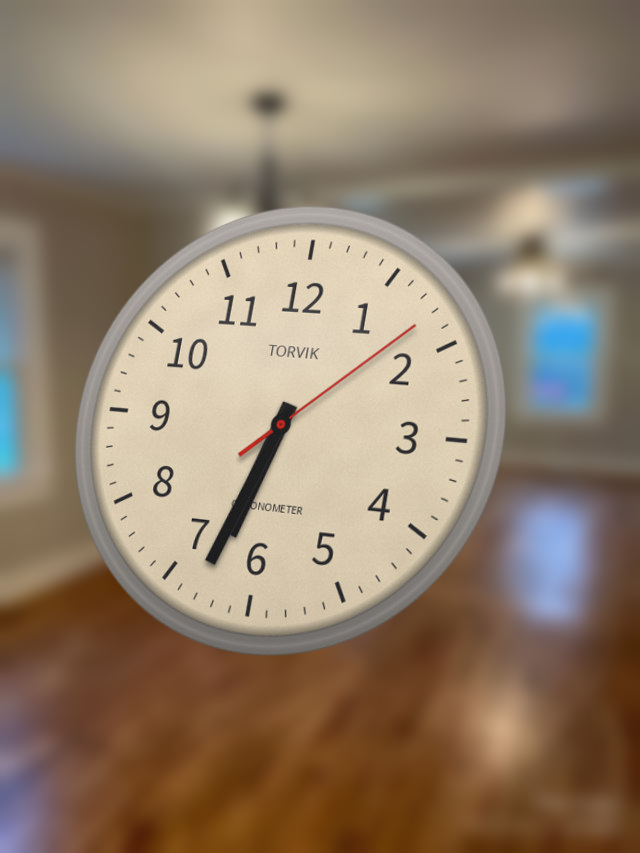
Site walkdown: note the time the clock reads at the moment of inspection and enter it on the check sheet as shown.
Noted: 6:33:08
